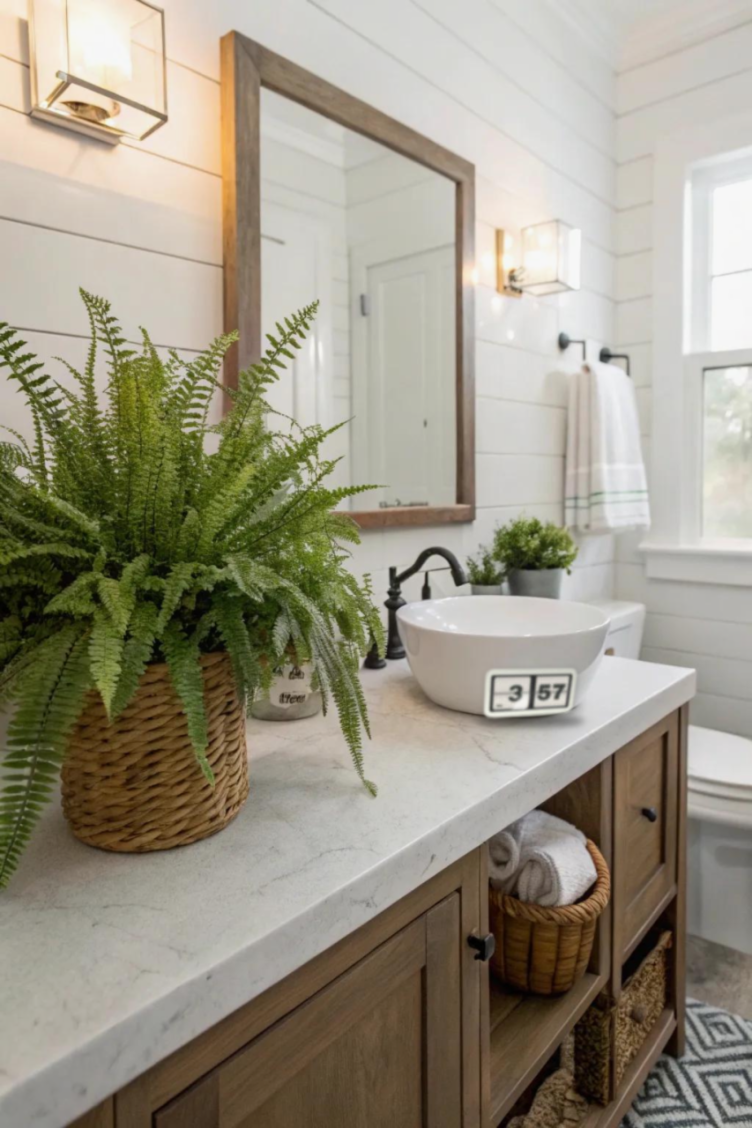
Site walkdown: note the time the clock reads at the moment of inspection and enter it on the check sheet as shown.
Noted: 3:57
